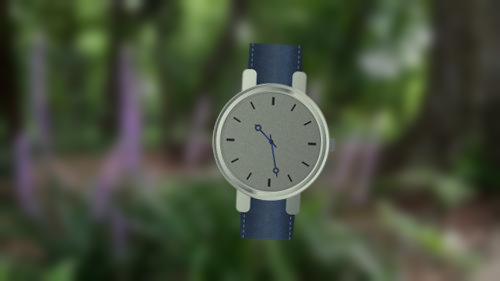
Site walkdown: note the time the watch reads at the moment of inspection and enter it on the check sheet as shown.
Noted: 10:28
